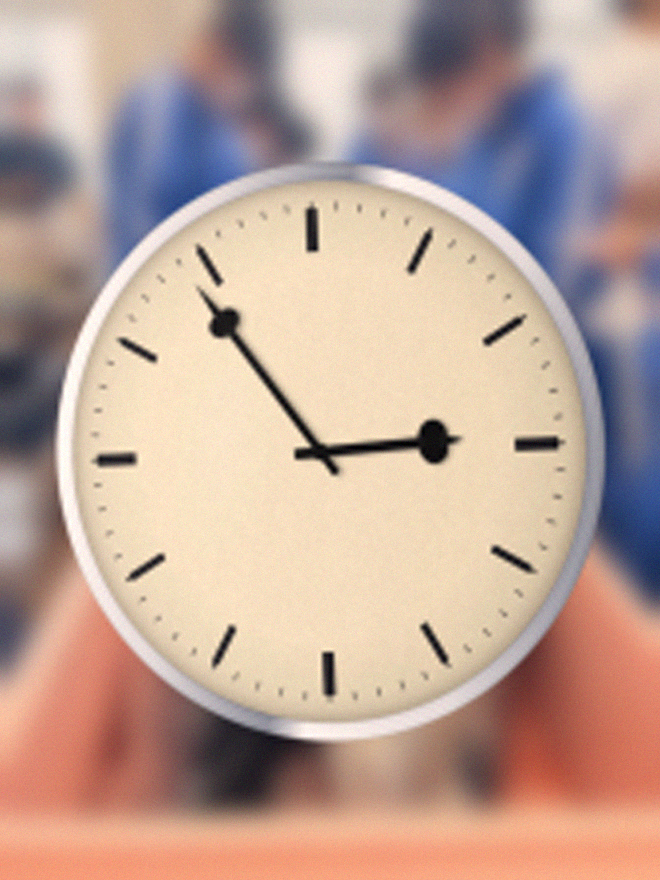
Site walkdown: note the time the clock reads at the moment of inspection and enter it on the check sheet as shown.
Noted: 2:54
